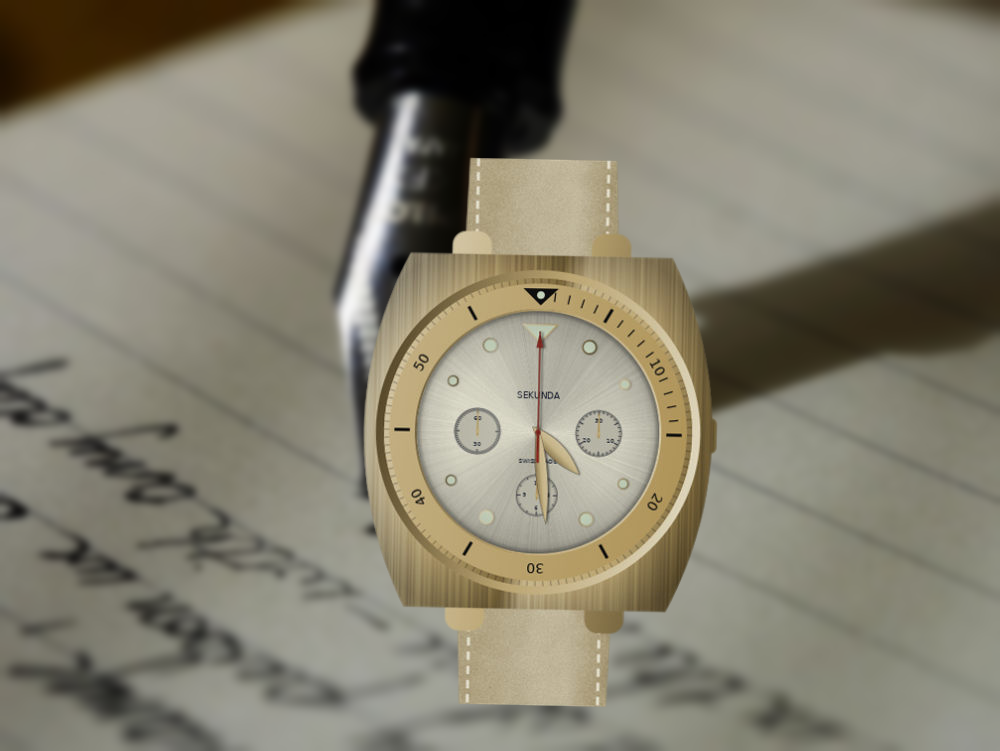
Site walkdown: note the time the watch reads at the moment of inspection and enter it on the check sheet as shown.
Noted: 4:29
